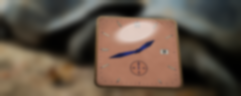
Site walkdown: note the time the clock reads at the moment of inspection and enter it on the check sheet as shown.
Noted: 1:42
